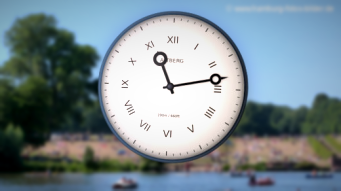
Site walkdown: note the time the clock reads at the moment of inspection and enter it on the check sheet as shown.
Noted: 11:13
